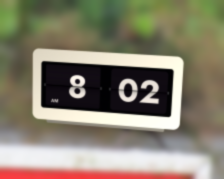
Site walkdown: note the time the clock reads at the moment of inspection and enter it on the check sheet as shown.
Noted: 8:02
